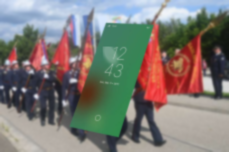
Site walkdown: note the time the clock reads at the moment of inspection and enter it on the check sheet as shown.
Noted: 12:43
